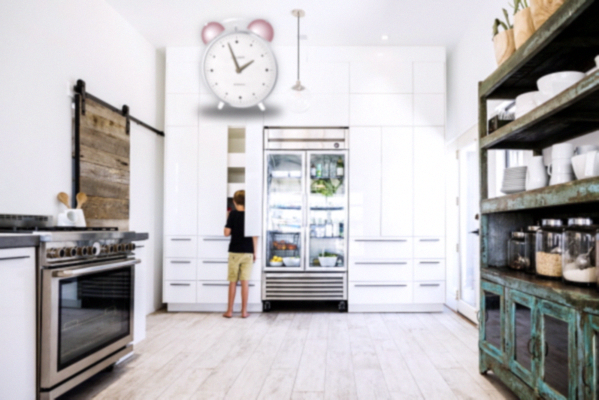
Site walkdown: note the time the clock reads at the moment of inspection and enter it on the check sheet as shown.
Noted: 1:57
